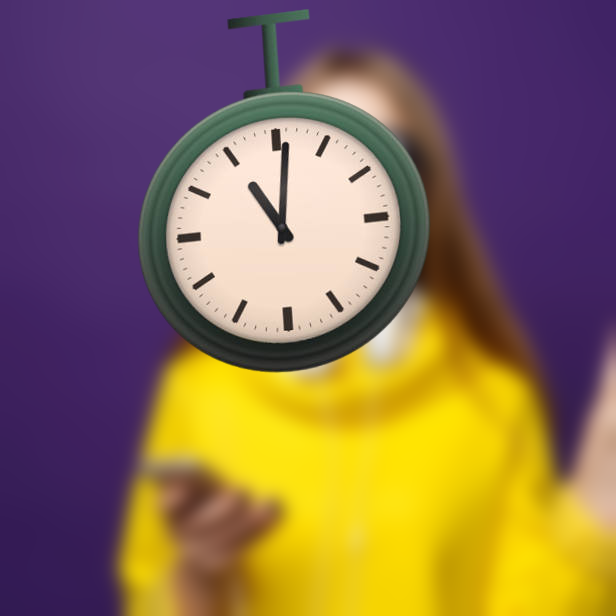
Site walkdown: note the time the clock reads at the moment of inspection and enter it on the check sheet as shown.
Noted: 11:01
